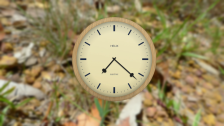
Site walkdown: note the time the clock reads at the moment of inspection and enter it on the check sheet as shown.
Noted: 7:22
